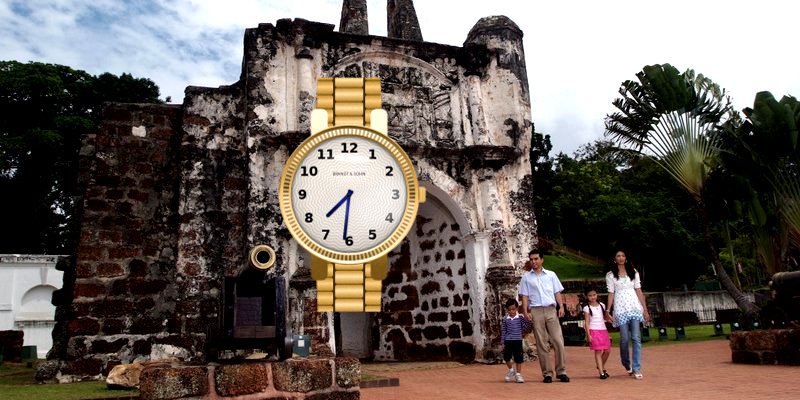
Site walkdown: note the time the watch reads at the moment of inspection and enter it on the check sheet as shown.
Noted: 7:31
